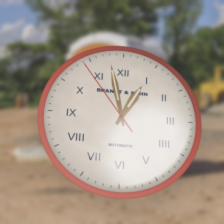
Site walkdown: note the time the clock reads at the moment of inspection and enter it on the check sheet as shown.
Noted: 12:57:54
